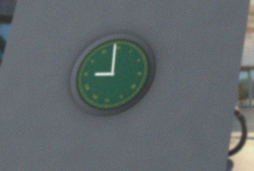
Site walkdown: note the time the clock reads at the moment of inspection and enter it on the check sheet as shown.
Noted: 8:59
